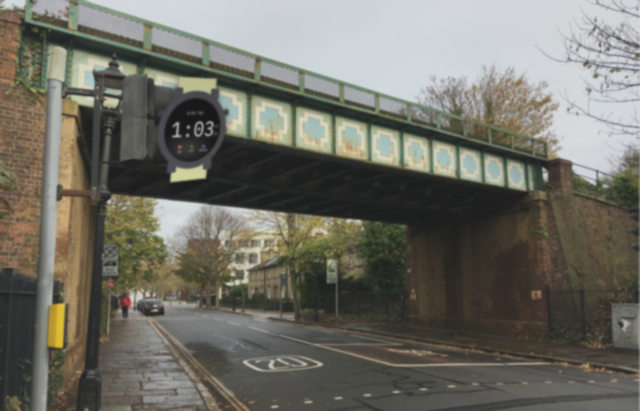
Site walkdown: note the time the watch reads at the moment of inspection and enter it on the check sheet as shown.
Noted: 1:03
